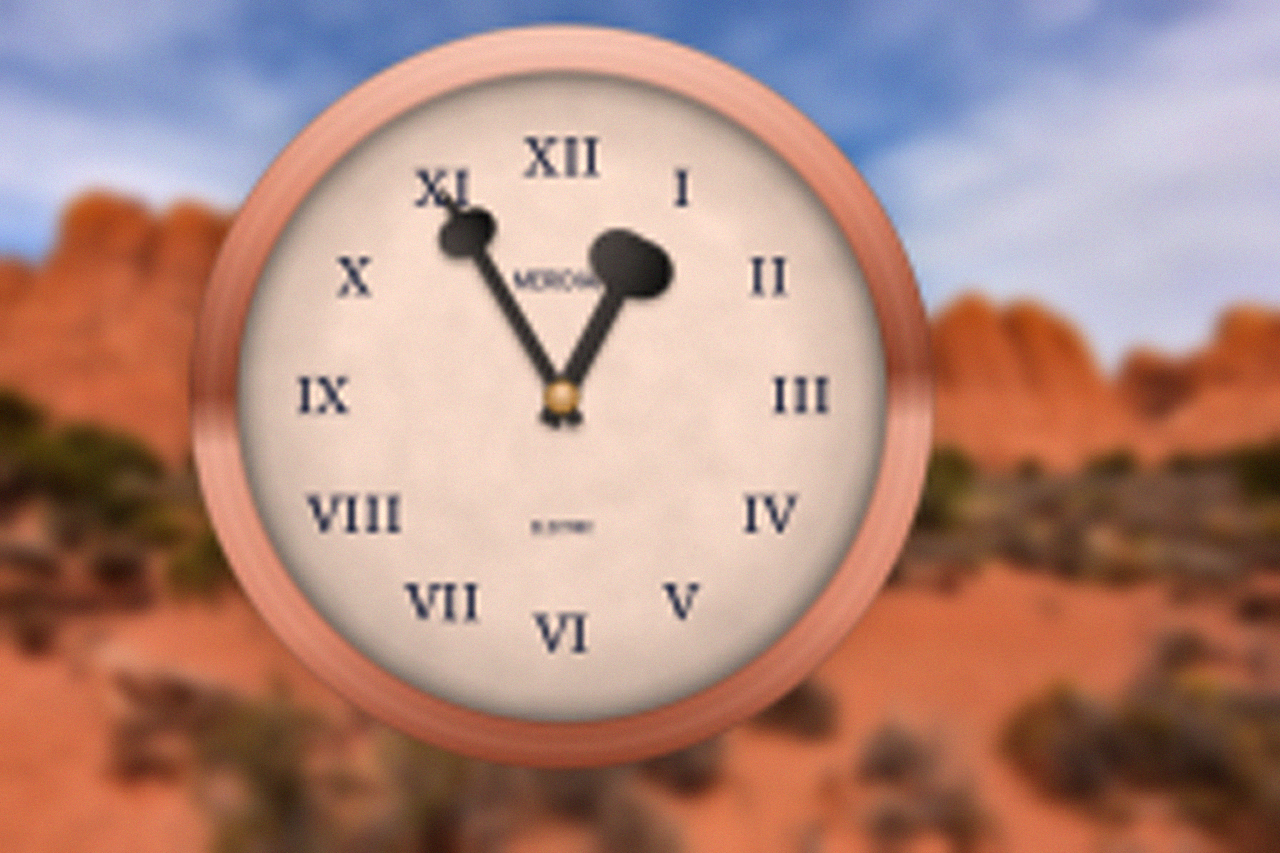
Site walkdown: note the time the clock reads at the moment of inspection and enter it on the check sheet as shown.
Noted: 12:55
